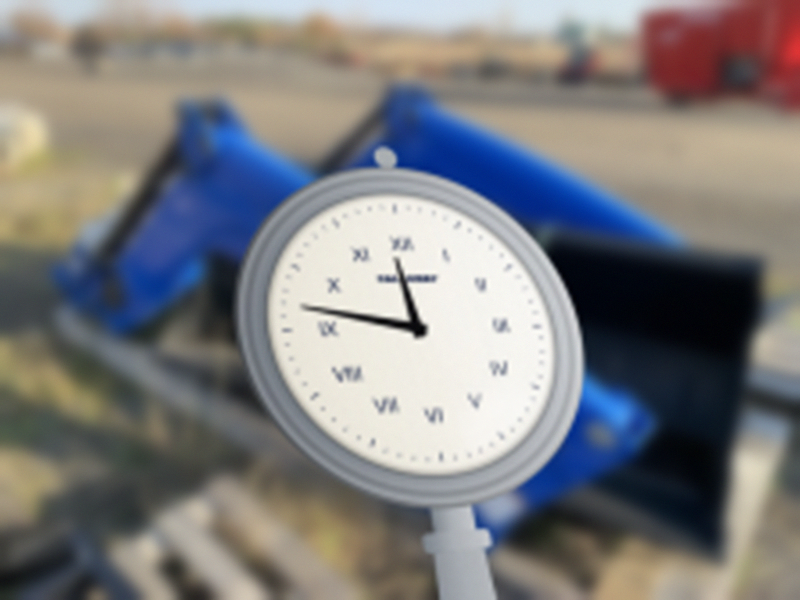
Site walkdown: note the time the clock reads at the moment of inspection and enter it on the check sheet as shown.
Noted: 11:47
